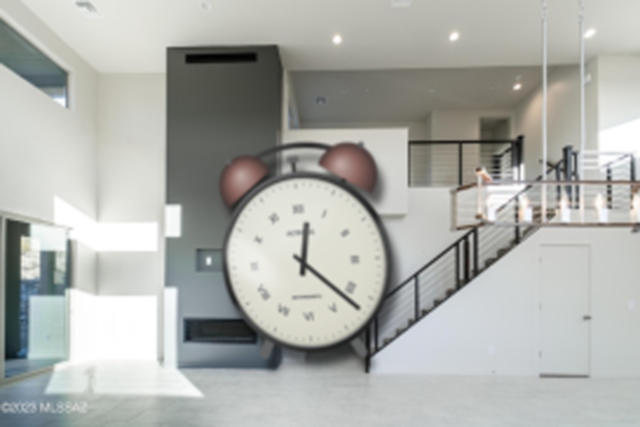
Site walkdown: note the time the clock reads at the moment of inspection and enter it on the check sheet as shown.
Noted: 12:22
